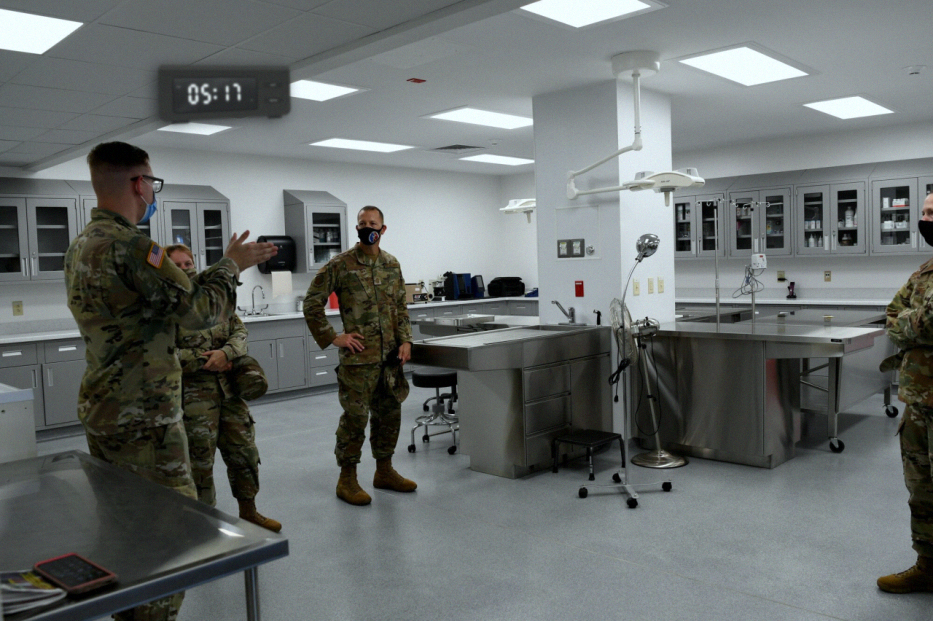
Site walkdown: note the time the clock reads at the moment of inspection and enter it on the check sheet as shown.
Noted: 5:17
